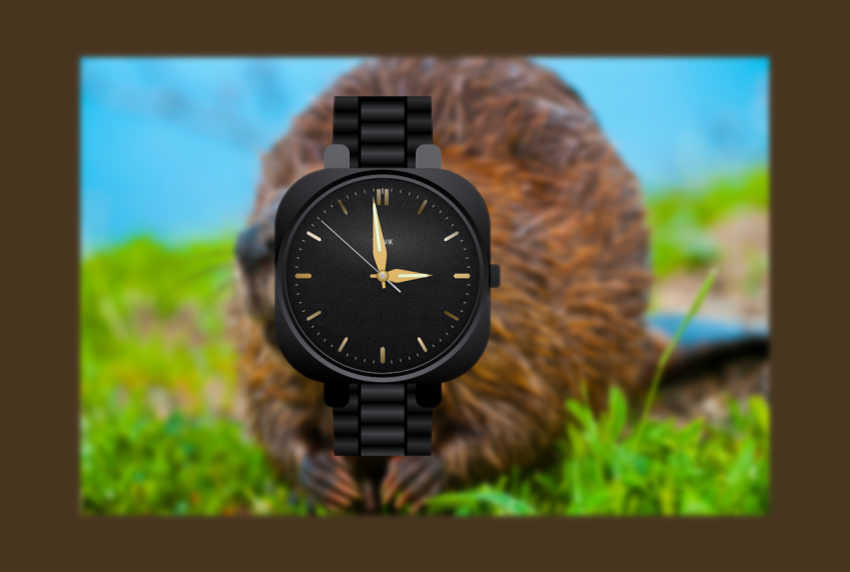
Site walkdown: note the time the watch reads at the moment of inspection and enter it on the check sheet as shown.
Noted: 2:58:52
